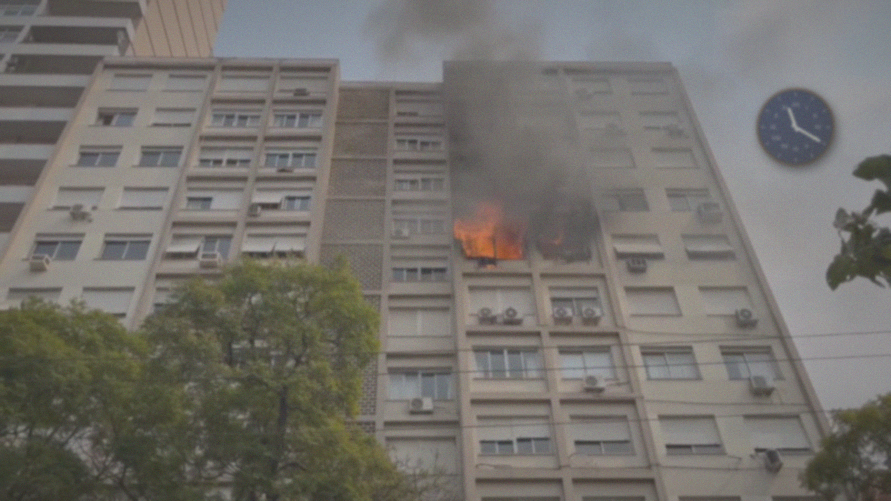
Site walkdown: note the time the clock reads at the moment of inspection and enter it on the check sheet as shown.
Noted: 11:20
